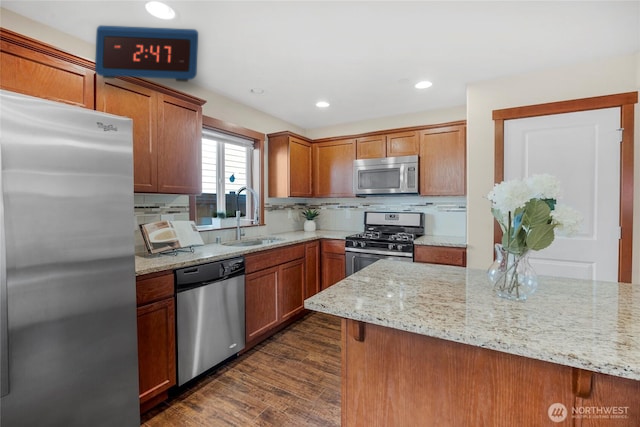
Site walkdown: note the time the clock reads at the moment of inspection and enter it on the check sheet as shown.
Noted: 2:47
